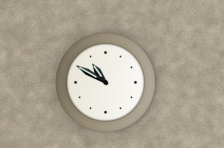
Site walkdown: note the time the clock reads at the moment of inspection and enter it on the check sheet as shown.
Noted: 10:50
